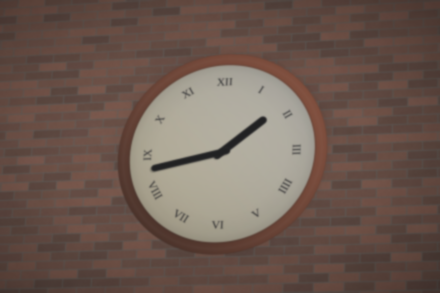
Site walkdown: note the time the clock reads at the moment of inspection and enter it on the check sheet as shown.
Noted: 1:43
